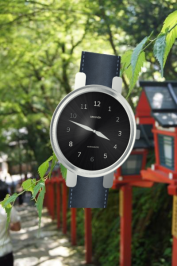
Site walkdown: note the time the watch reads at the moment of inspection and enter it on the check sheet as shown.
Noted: 3:48
